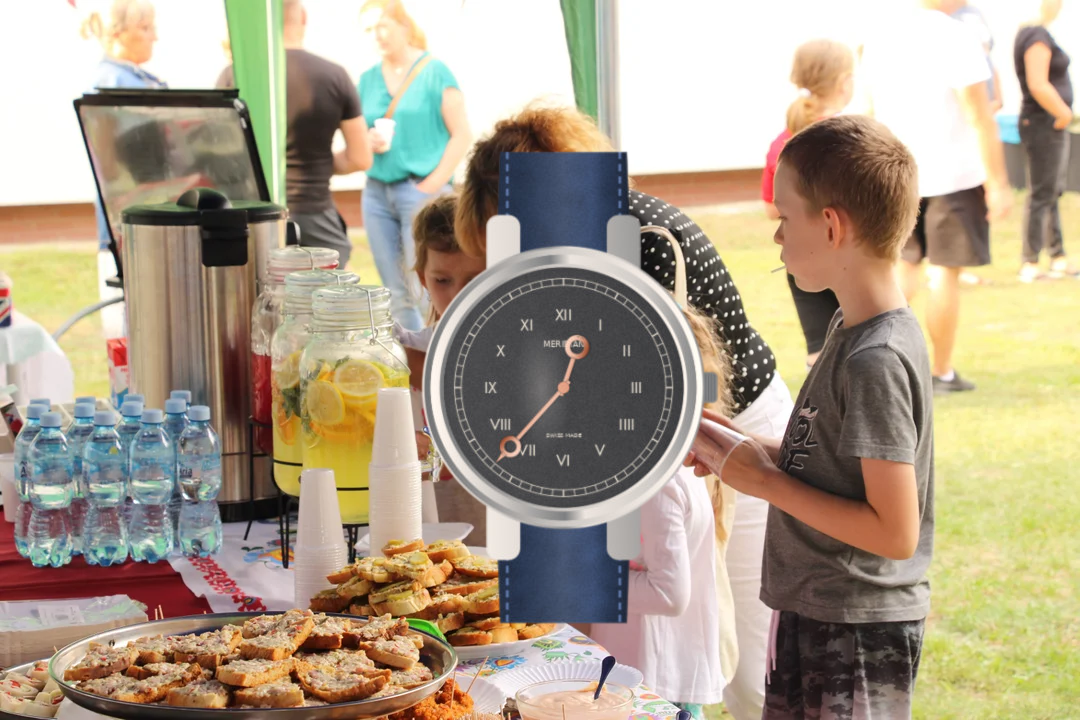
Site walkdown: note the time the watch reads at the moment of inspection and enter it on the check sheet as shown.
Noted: 12:37
